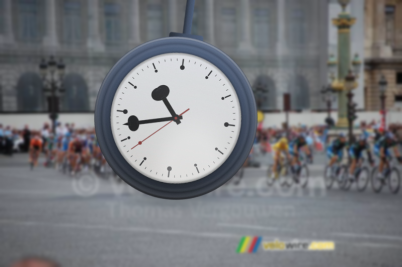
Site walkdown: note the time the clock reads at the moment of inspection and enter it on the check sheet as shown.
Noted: 10:42:38
